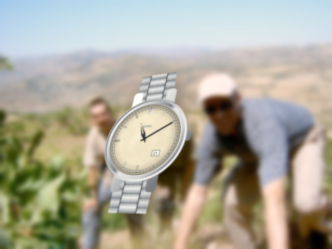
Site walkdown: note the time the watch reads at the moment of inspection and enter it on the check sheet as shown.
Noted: 11:10
